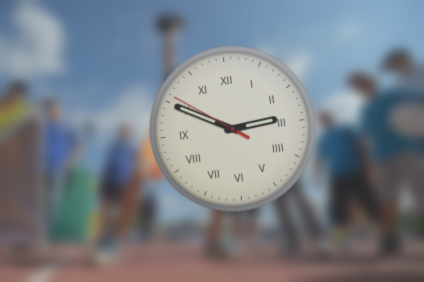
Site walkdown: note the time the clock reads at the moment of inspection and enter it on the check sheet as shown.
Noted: 2:49:51
